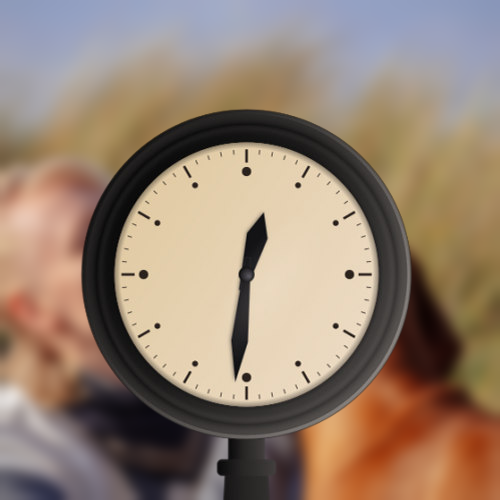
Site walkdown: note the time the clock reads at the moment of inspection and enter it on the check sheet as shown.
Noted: 12:31
